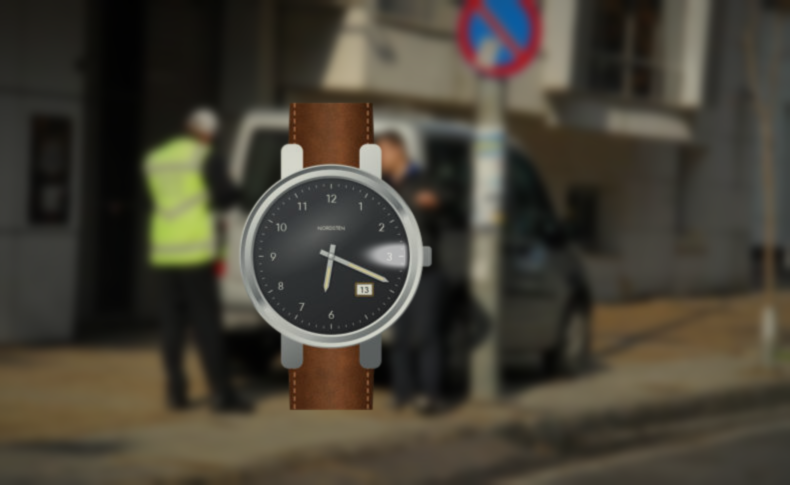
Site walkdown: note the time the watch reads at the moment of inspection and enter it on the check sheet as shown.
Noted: 6:19
